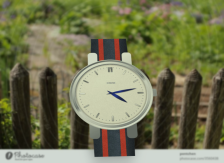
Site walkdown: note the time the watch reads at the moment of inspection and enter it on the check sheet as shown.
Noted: 4:13
